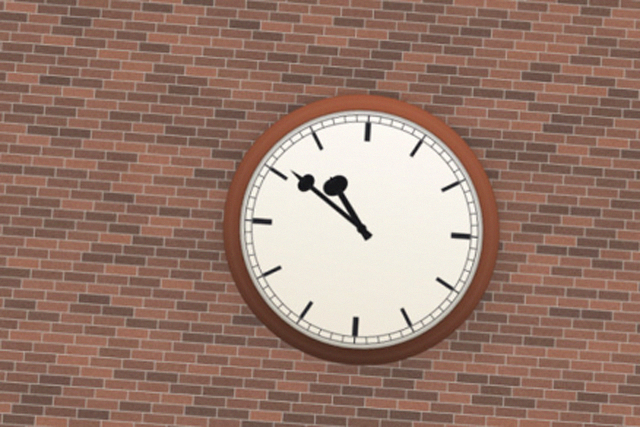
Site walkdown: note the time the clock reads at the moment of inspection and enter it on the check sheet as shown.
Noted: 10:51
